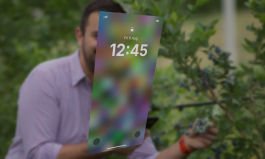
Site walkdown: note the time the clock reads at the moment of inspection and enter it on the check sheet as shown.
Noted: 12:45
